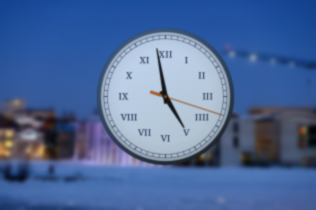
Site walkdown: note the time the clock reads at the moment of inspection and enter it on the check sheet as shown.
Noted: 4:58:18
